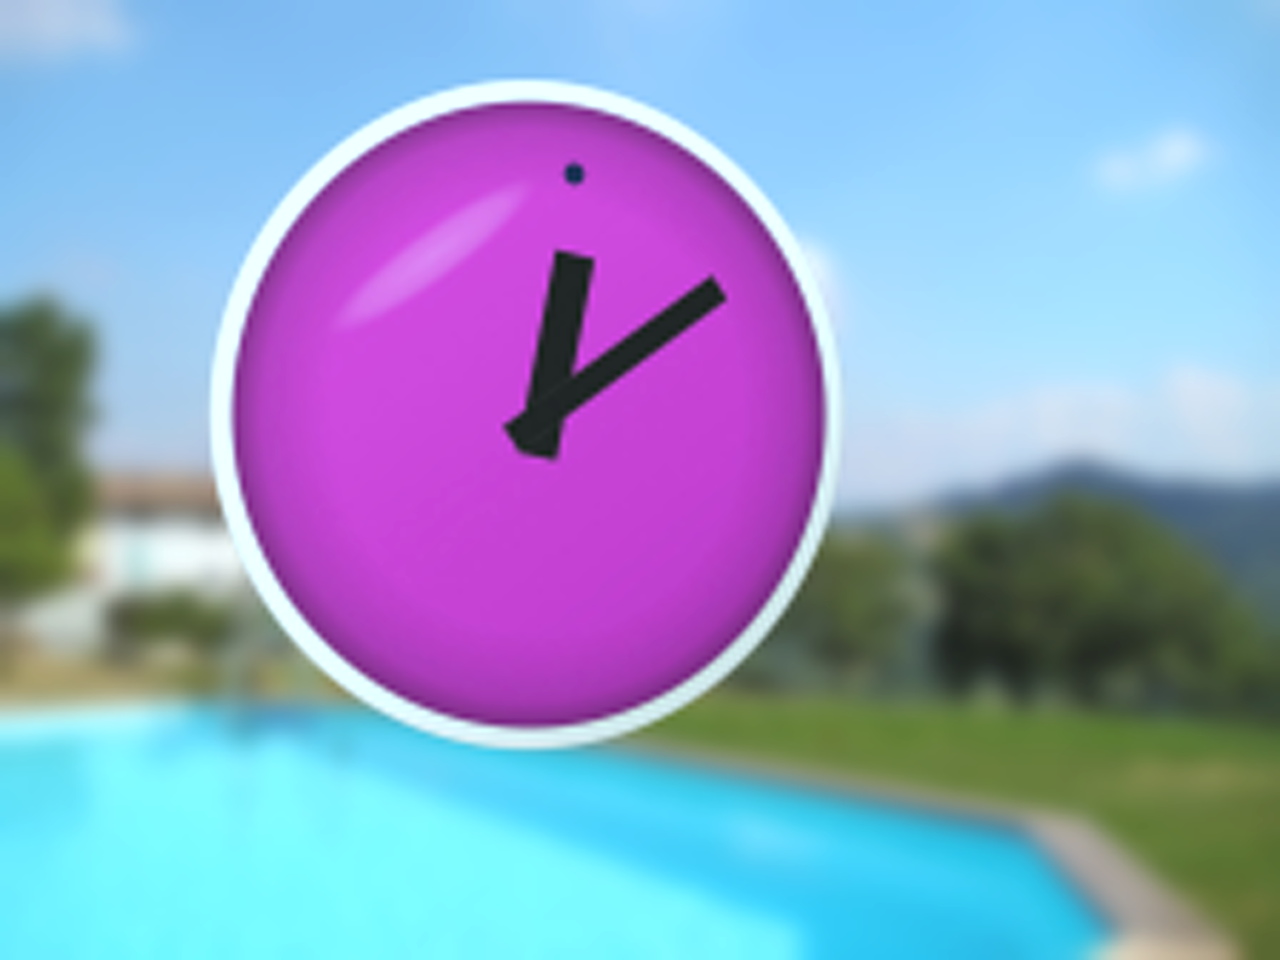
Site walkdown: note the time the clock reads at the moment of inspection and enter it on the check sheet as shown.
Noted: 12:08
